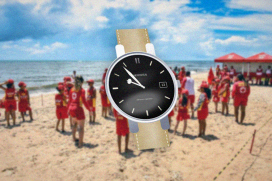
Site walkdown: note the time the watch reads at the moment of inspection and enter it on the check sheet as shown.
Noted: 9:54
